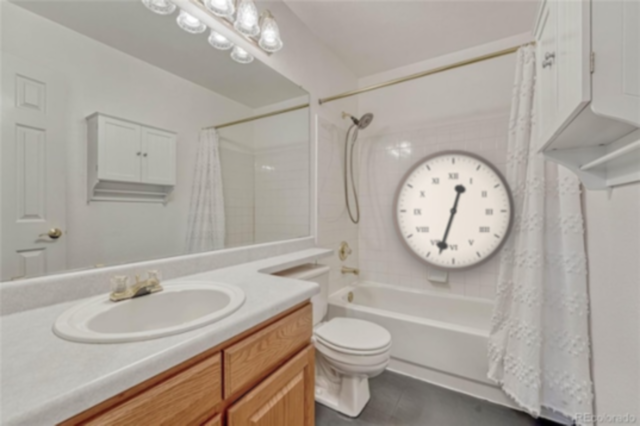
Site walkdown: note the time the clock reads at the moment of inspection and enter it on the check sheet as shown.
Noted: 12:33
